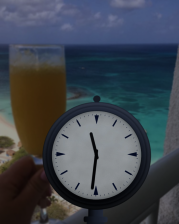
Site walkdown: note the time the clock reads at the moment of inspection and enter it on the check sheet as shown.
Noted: 11:31
